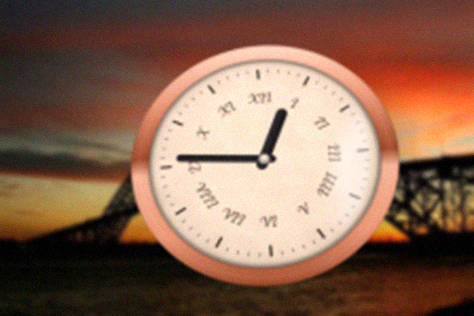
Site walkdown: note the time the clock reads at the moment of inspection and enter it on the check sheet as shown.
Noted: 12:46
